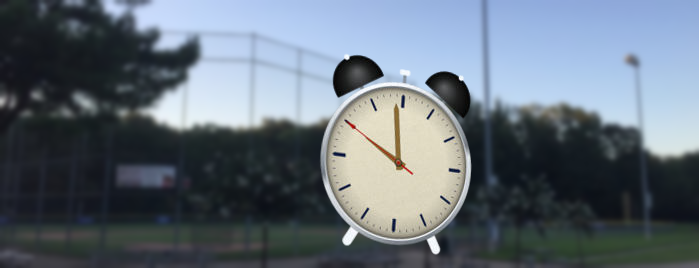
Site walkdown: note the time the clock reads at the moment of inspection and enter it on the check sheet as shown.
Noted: 9:58:50
